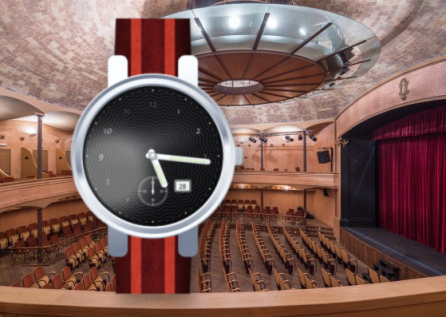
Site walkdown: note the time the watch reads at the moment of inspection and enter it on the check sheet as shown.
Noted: 5:16
